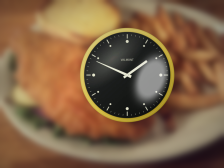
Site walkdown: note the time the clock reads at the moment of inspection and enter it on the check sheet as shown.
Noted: 1:49
